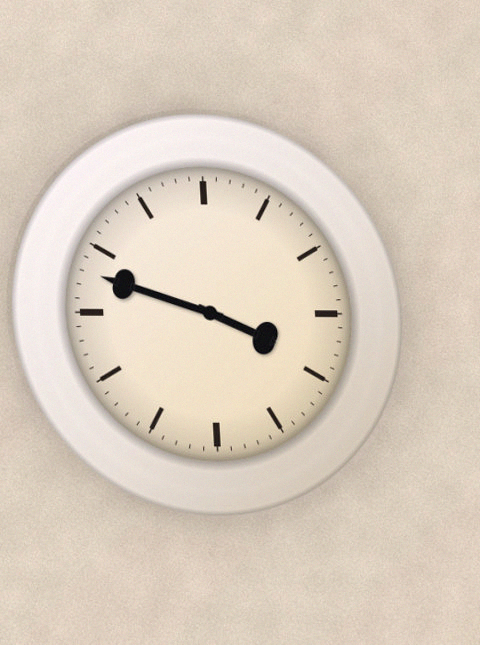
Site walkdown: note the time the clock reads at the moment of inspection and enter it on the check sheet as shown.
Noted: 3:48
